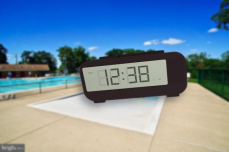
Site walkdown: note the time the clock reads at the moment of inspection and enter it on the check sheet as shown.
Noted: 12:38
